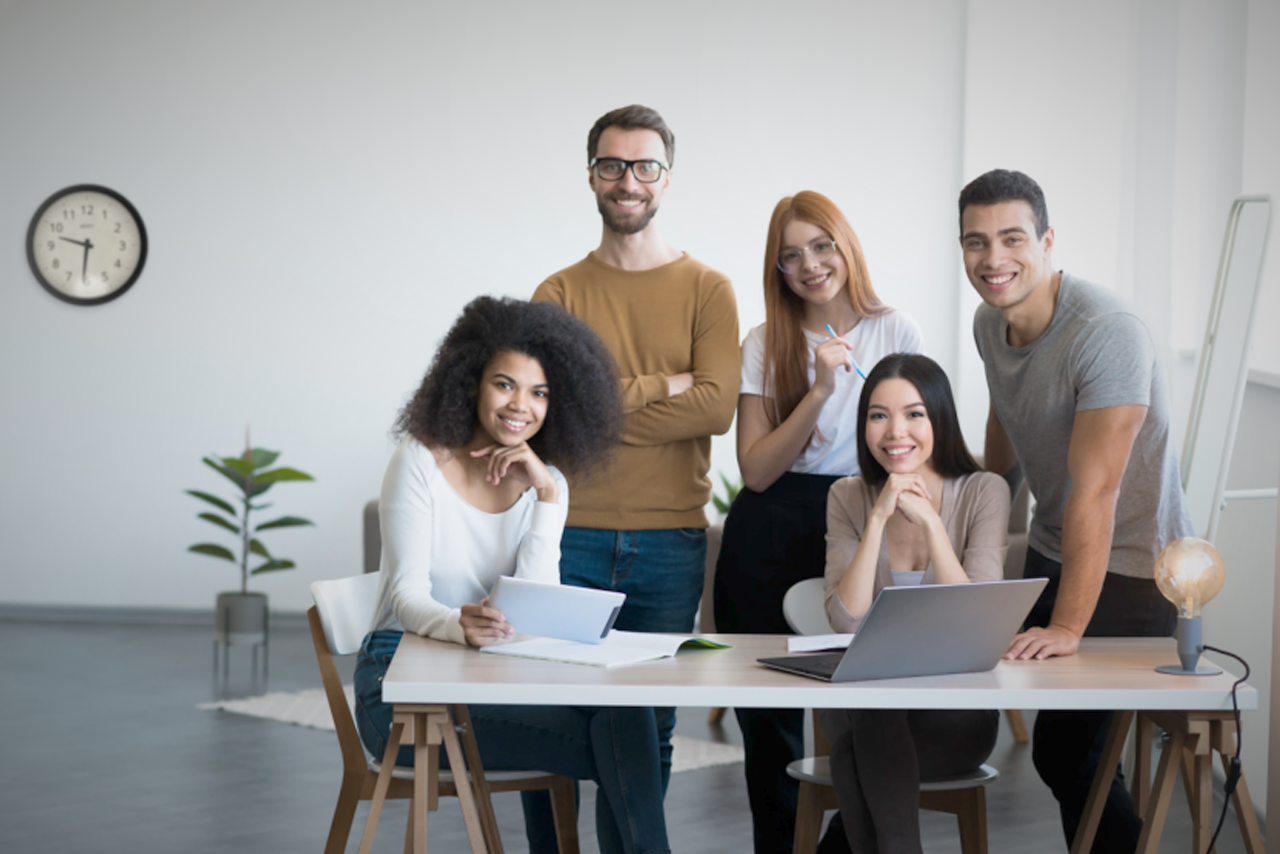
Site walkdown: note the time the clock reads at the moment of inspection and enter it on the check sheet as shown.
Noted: 9:31
